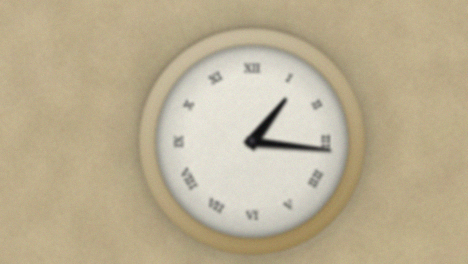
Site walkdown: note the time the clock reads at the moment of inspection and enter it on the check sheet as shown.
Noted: 1:16
